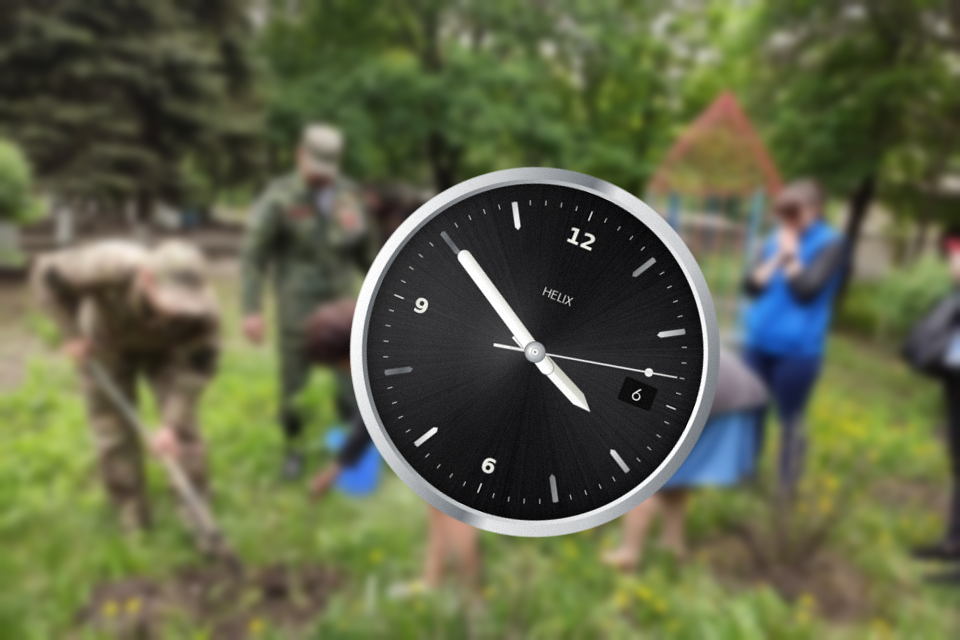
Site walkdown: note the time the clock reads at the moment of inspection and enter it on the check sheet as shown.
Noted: 3:50:13
